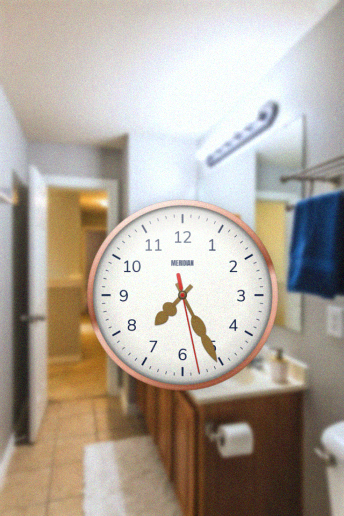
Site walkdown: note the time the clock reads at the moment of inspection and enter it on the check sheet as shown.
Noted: 7:25:28
